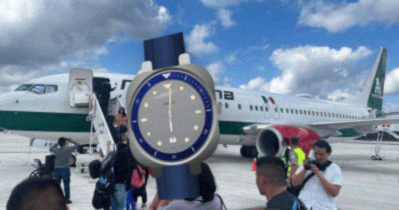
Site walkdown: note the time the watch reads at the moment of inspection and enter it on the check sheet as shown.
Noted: 6:01
